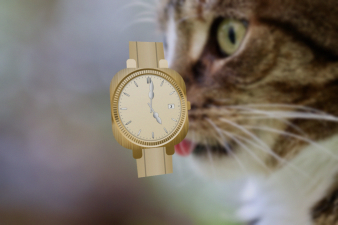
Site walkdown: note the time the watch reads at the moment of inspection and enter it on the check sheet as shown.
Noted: 5:01
